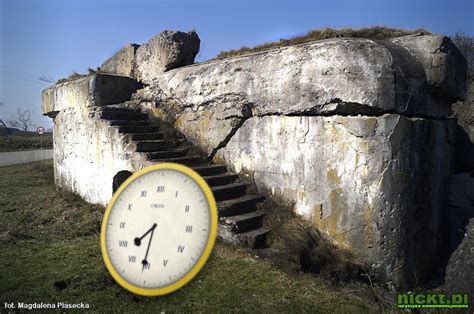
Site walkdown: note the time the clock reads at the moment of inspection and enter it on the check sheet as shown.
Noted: 7:31
